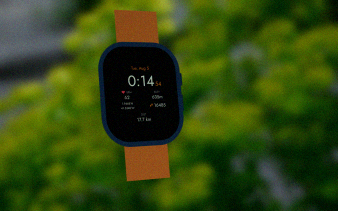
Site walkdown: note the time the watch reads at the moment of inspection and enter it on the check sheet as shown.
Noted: 0:14
